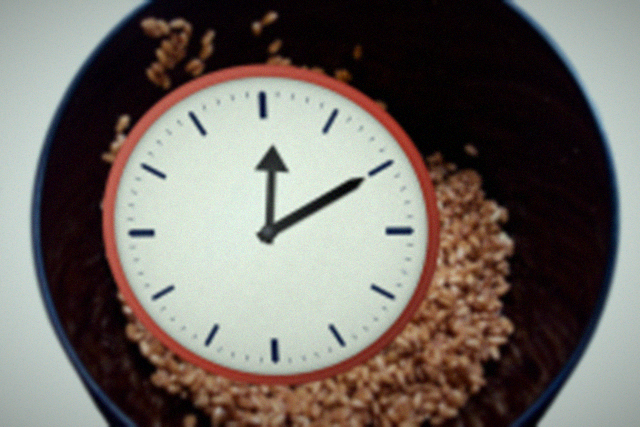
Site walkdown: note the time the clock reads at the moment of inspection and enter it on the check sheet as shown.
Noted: 12:10
